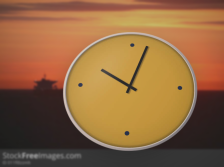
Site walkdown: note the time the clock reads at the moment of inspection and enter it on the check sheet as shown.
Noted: 10:03
